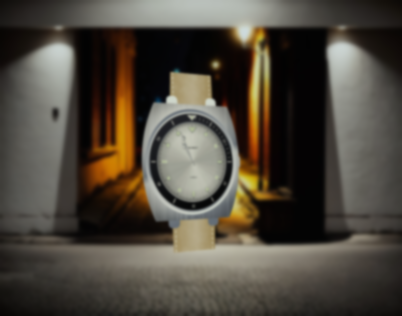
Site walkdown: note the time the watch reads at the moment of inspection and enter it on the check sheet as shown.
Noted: 10:56
